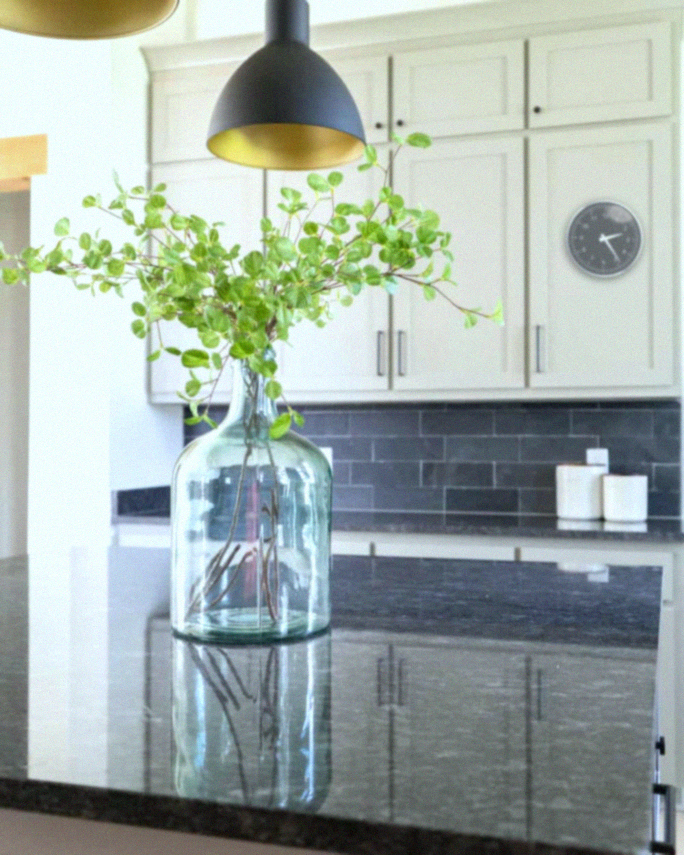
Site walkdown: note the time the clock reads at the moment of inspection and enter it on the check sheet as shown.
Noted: 2:24
